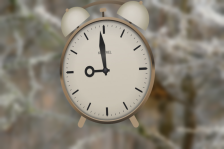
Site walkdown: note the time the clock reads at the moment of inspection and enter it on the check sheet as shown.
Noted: 8:59
